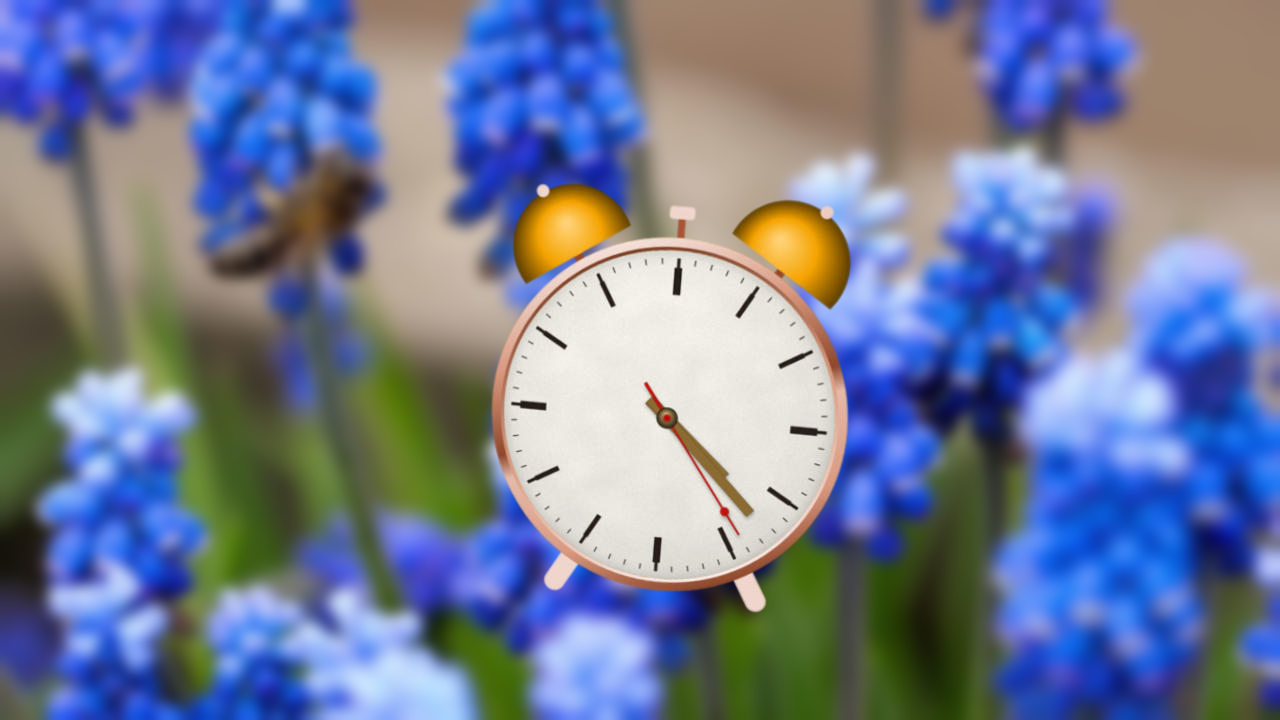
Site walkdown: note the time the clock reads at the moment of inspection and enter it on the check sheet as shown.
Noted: 4:22:24
